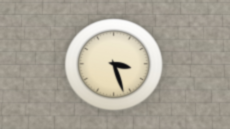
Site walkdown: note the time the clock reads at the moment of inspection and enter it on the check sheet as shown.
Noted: 3:27
